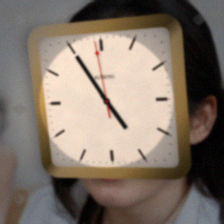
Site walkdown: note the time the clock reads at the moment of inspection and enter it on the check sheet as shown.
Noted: 4:54:59
